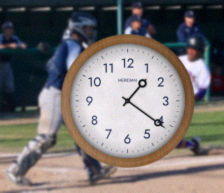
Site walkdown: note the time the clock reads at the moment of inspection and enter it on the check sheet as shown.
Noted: 1:21
